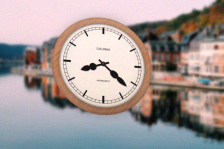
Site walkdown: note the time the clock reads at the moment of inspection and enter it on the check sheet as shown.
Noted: 8:22
